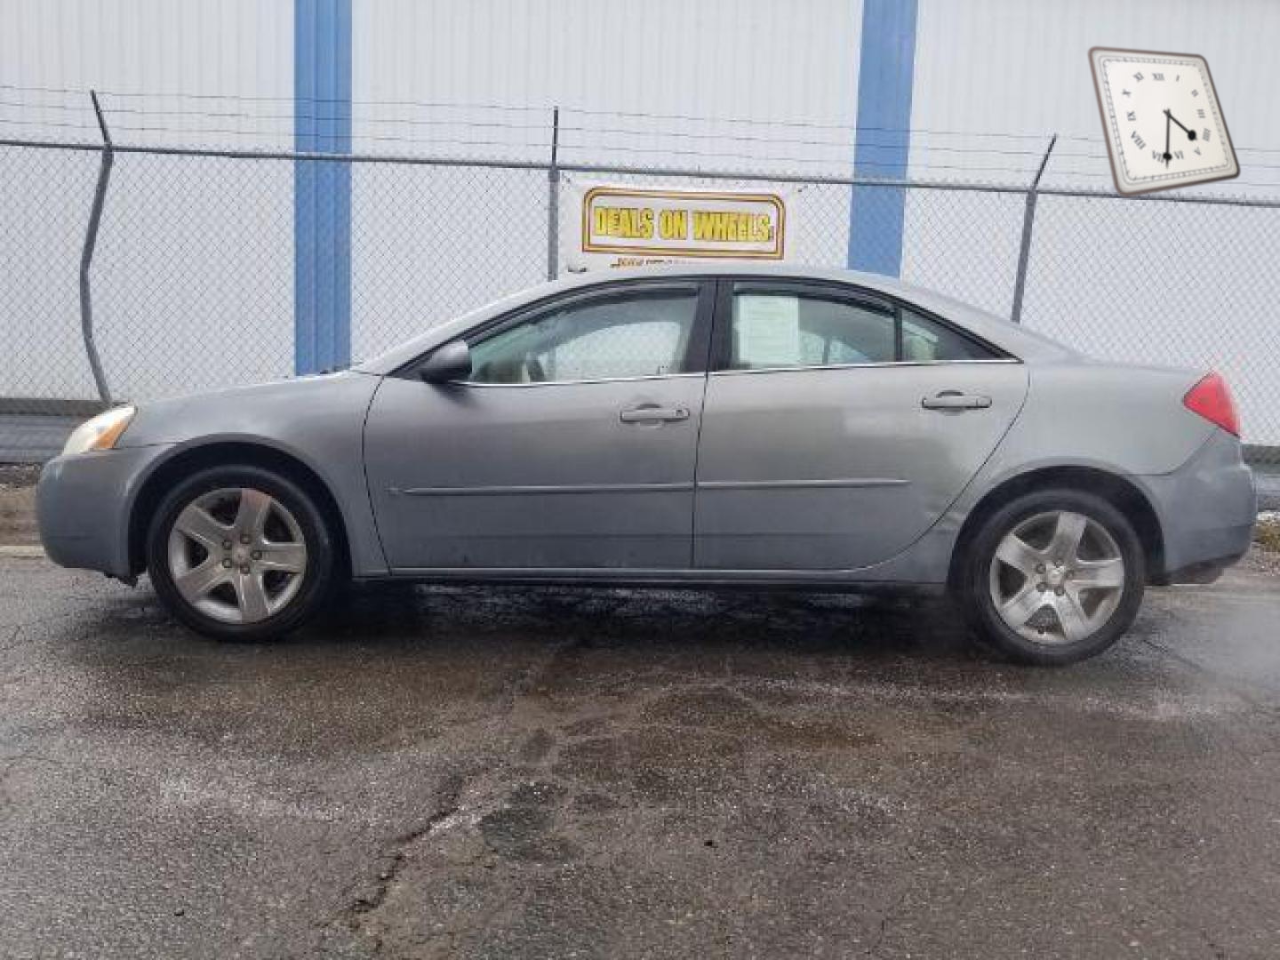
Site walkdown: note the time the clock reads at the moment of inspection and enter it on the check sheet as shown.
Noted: 4:33
